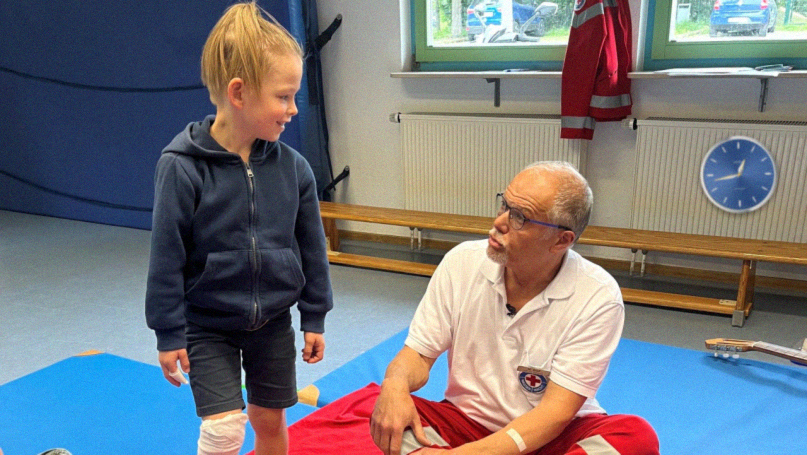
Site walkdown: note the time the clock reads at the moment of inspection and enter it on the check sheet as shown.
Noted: 12:43
